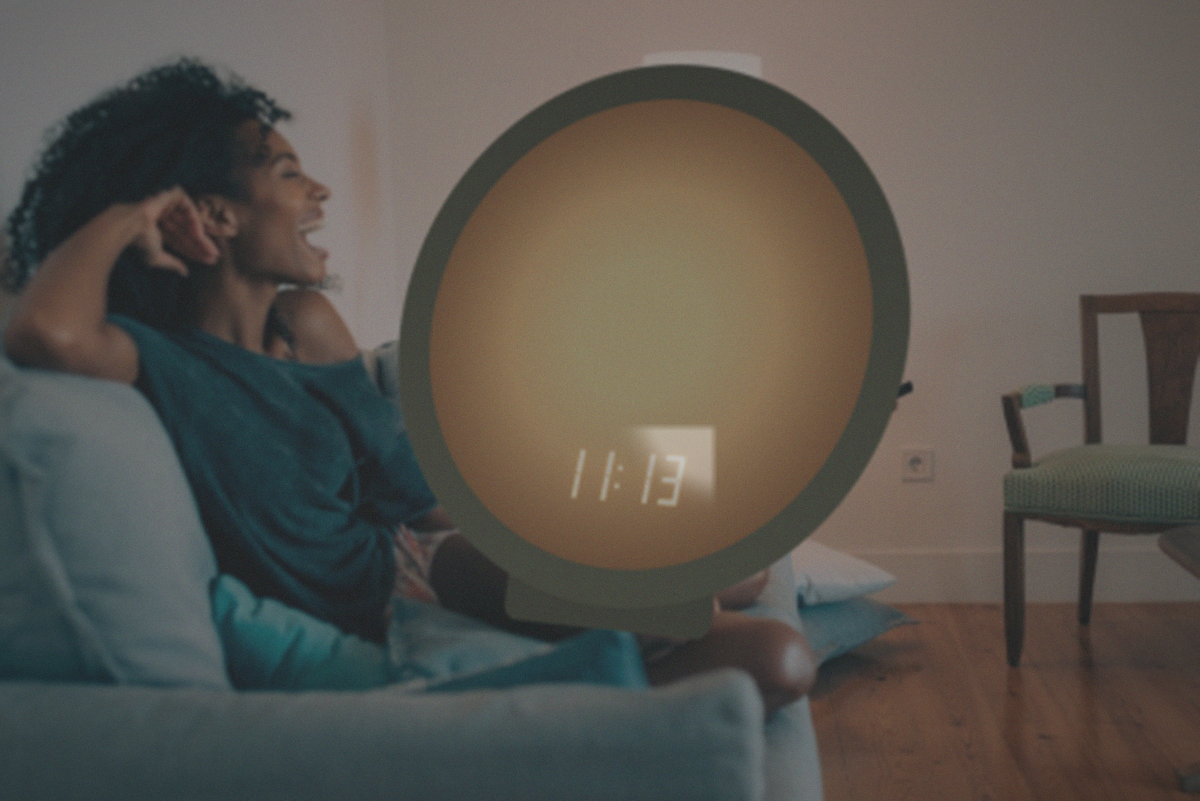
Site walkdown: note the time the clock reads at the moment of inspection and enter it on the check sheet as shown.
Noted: 11:13
